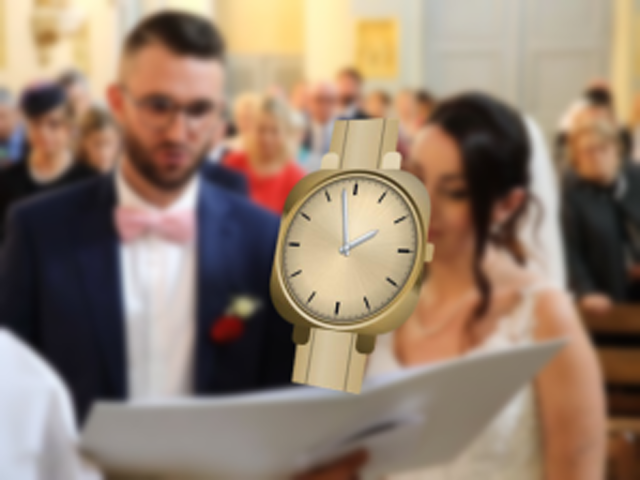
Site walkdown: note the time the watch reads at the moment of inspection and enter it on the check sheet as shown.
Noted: 1:58
